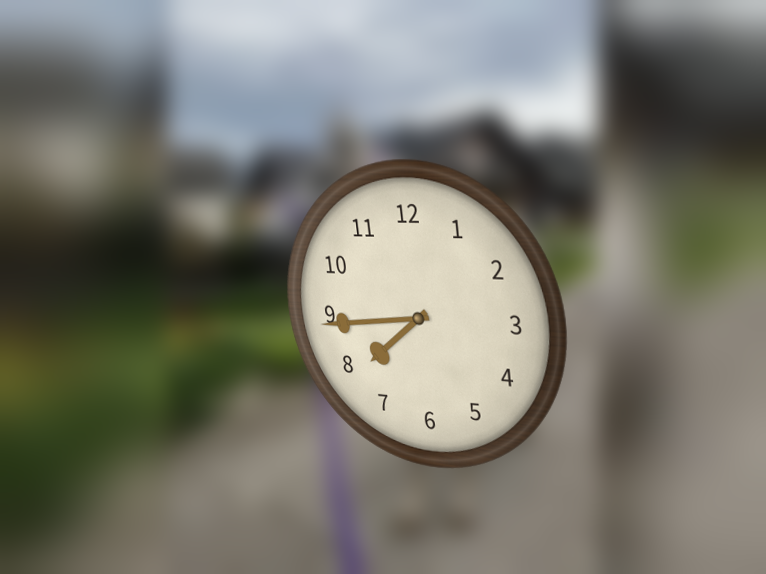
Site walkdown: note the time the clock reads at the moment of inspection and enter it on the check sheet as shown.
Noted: 7:44
